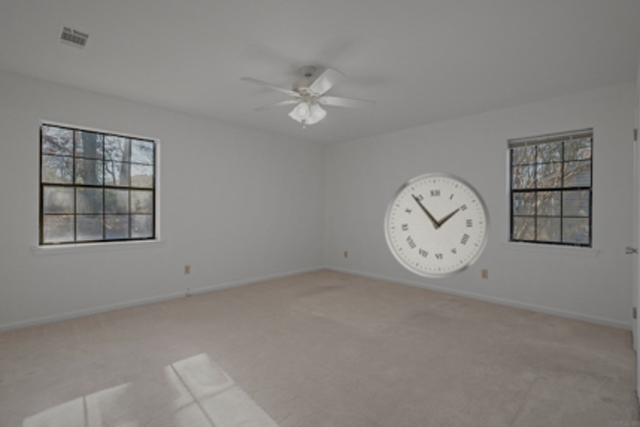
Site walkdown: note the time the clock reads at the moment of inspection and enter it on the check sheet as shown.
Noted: 1:54
